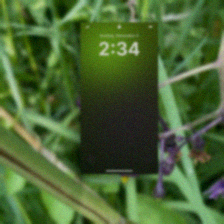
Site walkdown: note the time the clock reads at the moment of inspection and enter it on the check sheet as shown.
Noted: 2:34
